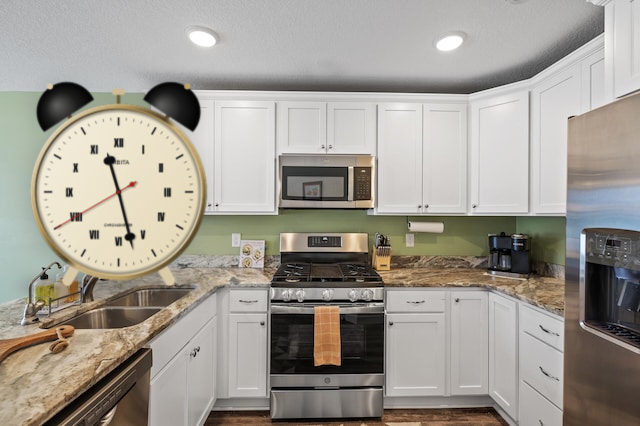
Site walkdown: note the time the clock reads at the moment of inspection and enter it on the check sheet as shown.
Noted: 11:27:40
